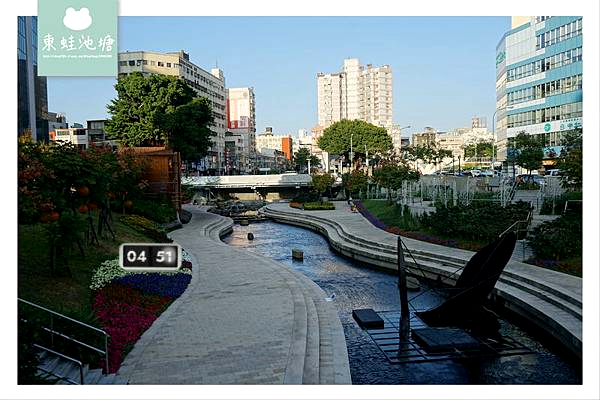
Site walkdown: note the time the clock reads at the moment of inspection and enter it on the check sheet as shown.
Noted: 4:51
